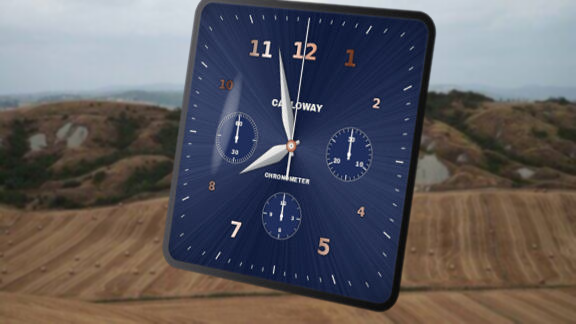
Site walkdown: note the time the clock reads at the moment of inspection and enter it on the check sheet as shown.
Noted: 7:57
